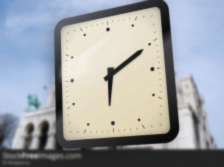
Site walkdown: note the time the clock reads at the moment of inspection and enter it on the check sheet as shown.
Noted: 6:10
